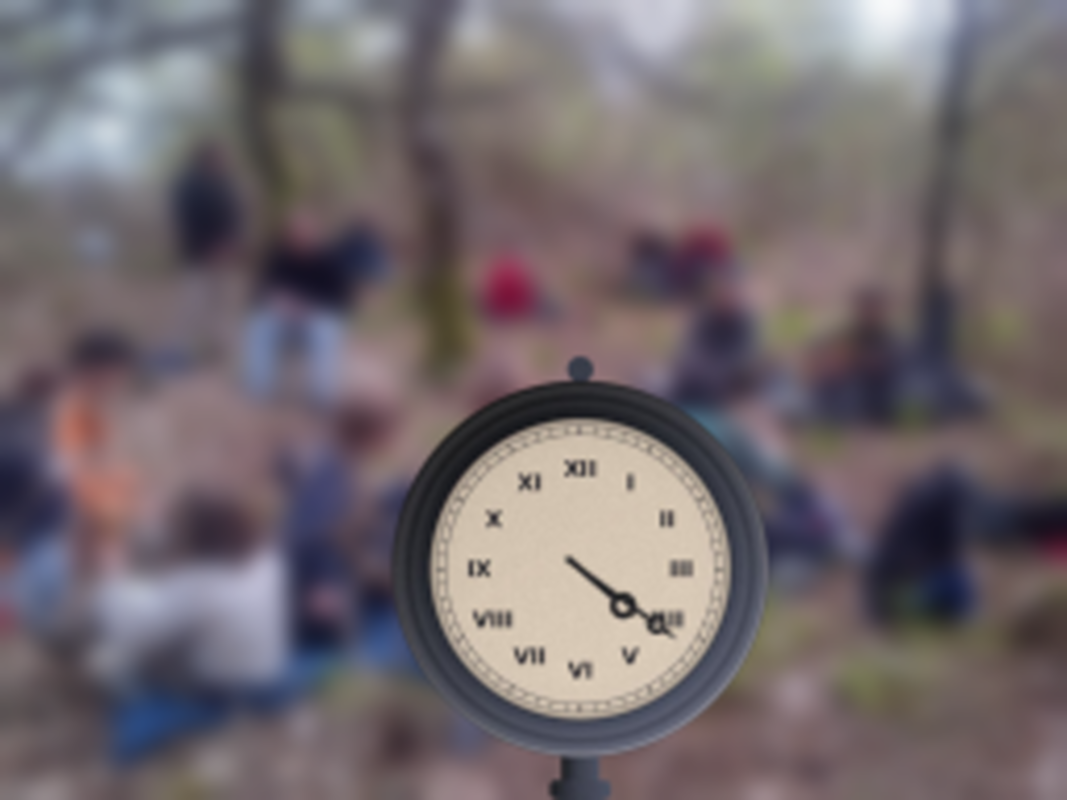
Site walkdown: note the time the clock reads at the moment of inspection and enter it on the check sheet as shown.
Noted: 4:21
